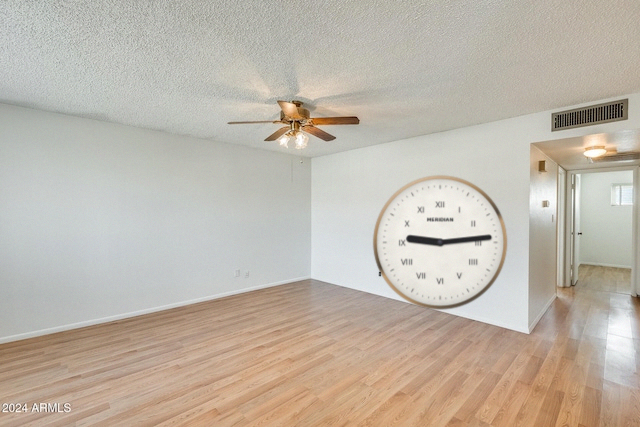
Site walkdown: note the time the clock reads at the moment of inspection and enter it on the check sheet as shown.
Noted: 9:14
